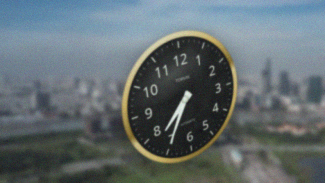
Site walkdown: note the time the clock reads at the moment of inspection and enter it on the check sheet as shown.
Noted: 7:35
